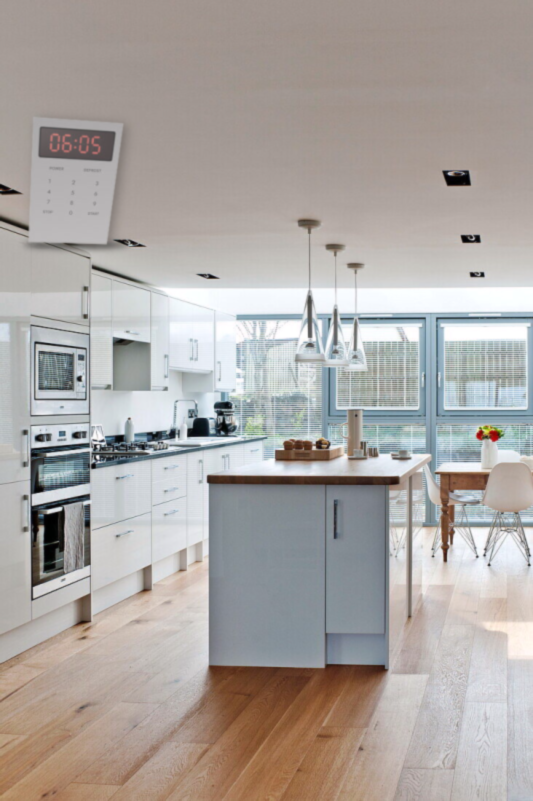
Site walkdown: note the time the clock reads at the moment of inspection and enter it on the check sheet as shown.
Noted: 6:05
